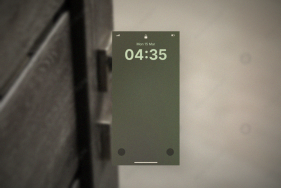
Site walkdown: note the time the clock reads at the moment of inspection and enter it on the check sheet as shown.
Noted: 4:35
